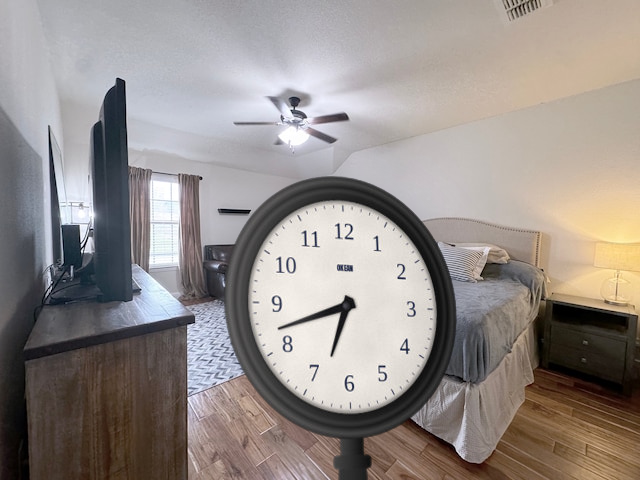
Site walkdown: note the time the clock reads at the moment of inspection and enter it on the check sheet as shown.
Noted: 6:42
